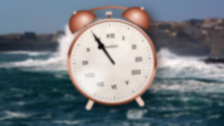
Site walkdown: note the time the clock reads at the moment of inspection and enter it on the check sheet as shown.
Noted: 10:55
